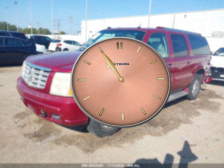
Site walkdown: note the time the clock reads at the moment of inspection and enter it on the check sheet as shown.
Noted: 10:55
